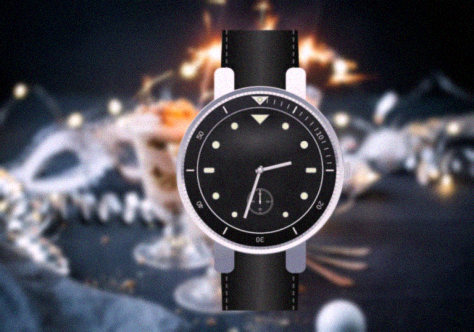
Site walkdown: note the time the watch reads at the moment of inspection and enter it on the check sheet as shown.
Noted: 2:33
